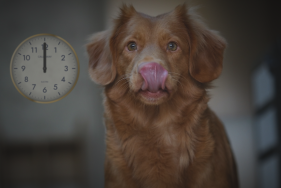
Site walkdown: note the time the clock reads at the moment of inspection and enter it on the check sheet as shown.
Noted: 12:00
